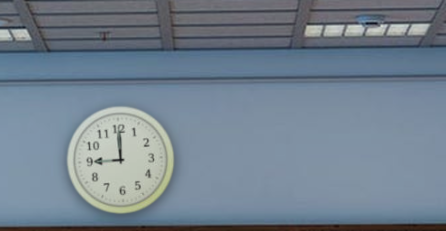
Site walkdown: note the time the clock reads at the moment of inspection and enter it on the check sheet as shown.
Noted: 9:00
